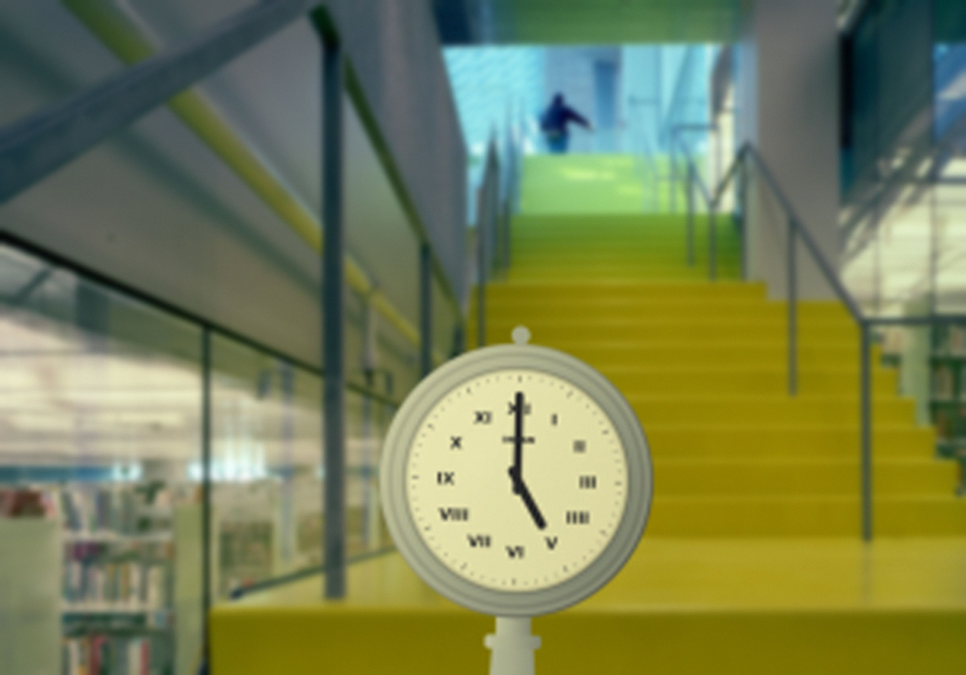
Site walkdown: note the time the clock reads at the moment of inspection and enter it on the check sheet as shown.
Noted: 5:00
